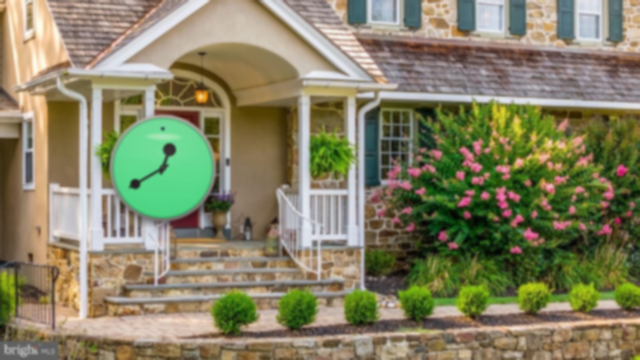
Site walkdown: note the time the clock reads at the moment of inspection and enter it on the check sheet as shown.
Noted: 12:40
